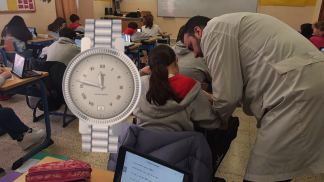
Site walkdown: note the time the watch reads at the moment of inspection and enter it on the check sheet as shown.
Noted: 11:47
